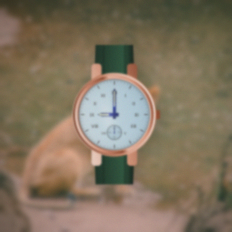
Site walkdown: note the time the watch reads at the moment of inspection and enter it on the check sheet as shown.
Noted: 9:00
